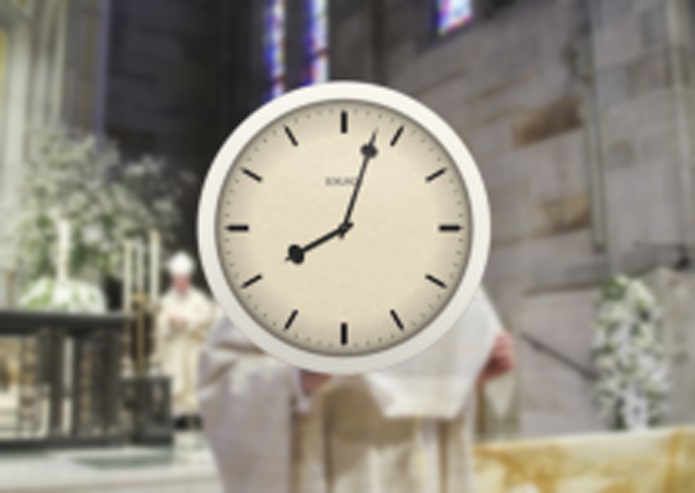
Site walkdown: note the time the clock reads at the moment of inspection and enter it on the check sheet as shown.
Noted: 8:03
